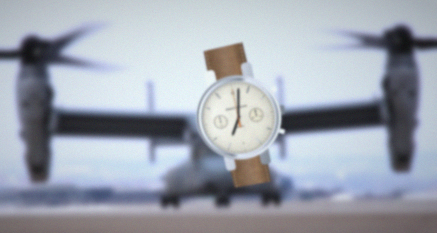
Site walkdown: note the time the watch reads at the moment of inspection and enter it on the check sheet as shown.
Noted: 7:02
